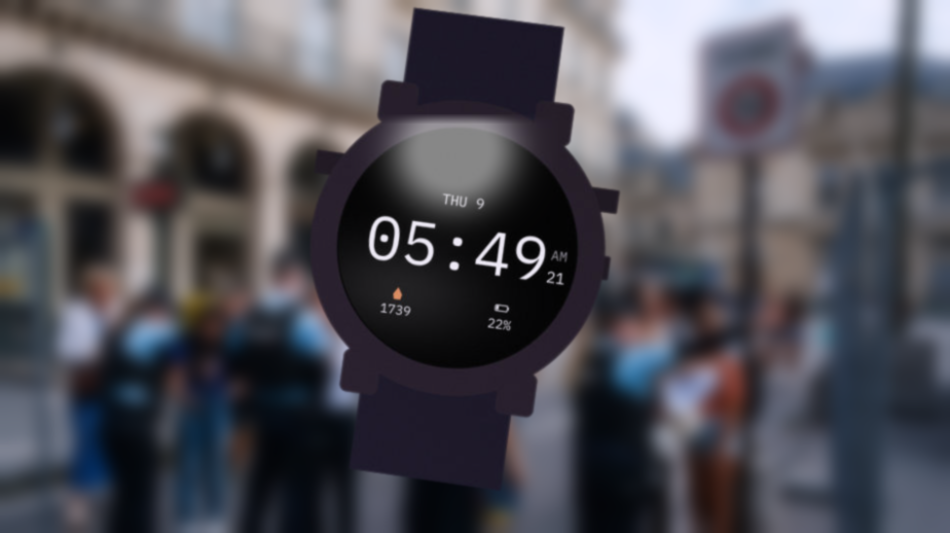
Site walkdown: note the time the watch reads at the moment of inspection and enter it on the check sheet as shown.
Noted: 5:49:21
